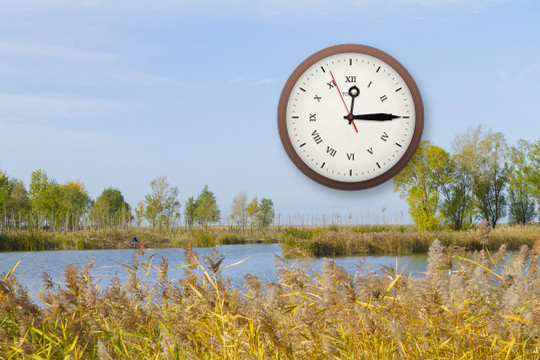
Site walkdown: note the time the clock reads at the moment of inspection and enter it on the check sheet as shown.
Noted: 12:14:56
